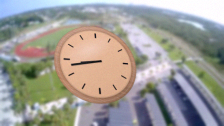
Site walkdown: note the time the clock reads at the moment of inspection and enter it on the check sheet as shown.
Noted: 8:43
